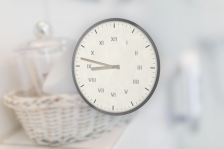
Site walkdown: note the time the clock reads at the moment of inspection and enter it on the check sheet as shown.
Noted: 8:47
